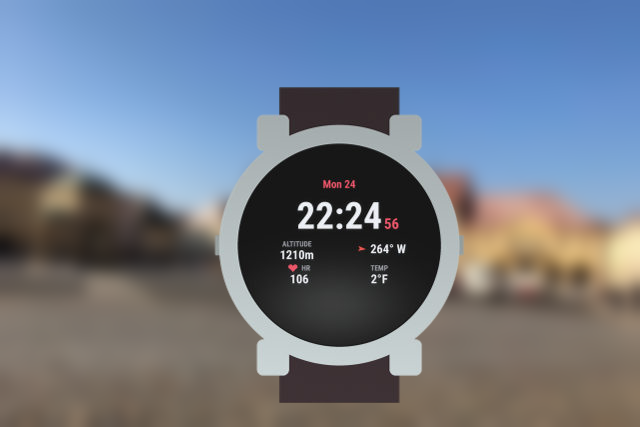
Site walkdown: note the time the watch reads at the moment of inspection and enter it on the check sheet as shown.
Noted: 22:24:56
